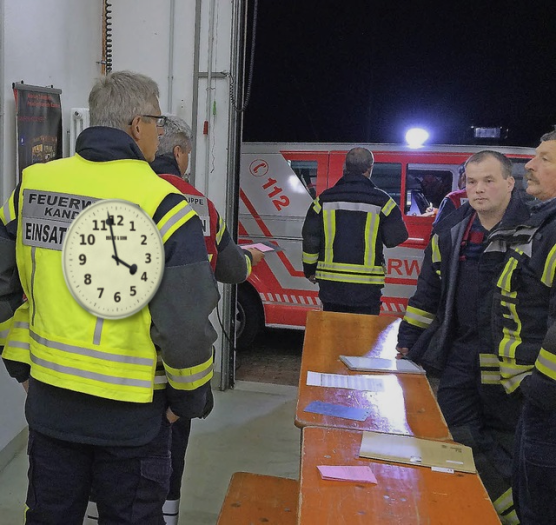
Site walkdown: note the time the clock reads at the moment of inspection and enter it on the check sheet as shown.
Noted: 3:58
